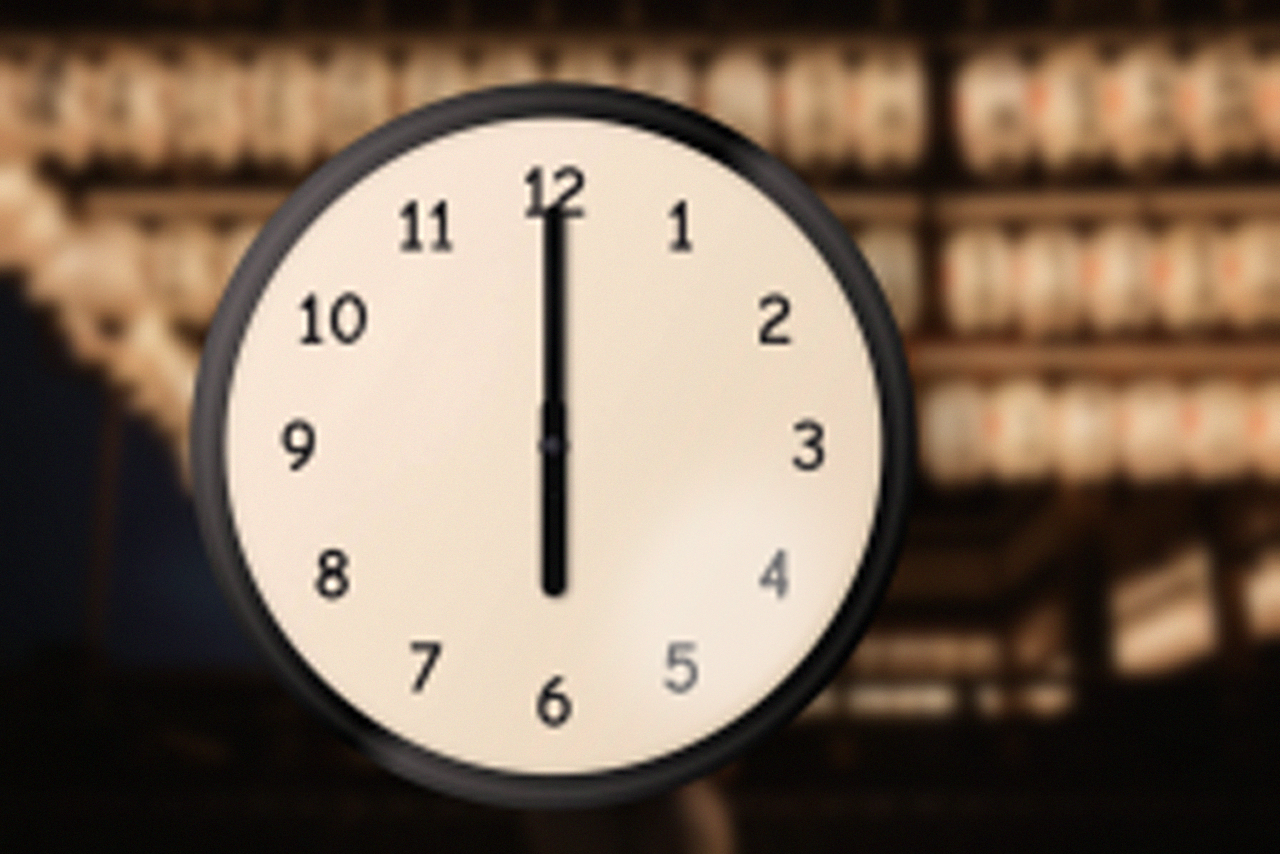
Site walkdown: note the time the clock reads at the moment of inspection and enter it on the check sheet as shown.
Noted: 6:00
